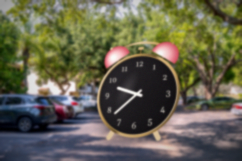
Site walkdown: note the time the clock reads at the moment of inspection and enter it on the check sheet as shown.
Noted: 9:38
